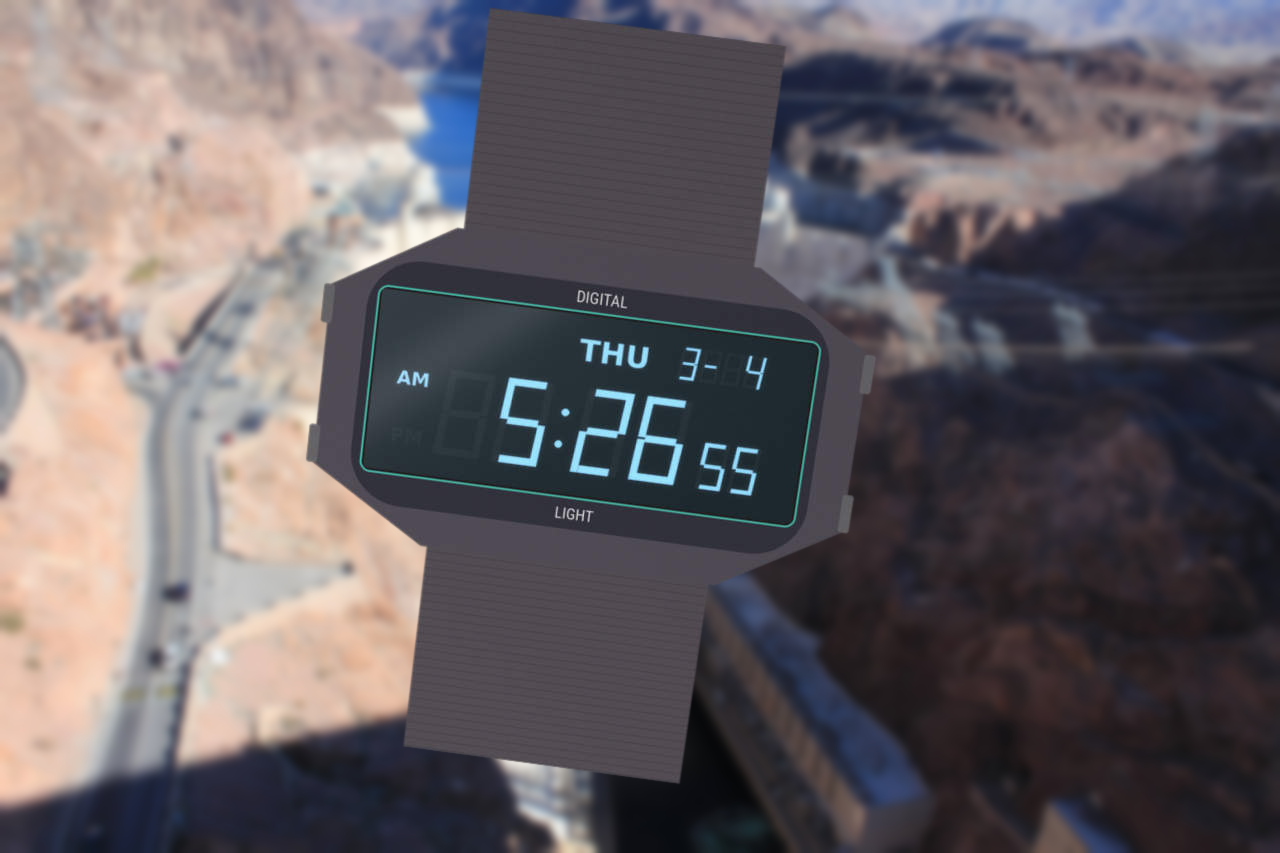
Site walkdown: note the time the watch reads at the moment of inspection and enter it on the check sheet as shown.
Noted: 5:26:55
